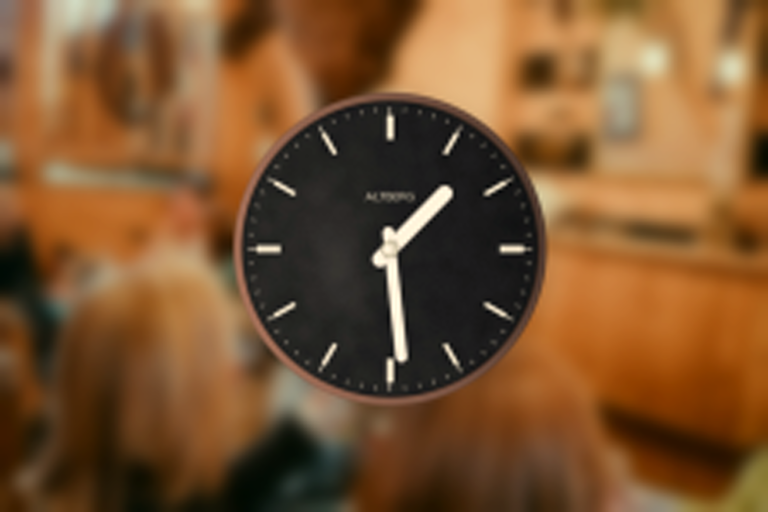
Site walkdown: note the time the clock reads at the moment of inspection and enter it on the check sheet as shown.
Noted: 1:29
